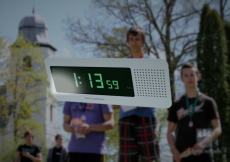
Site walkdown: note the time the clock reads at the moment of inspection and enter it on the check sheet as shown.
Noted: 1:13:59
